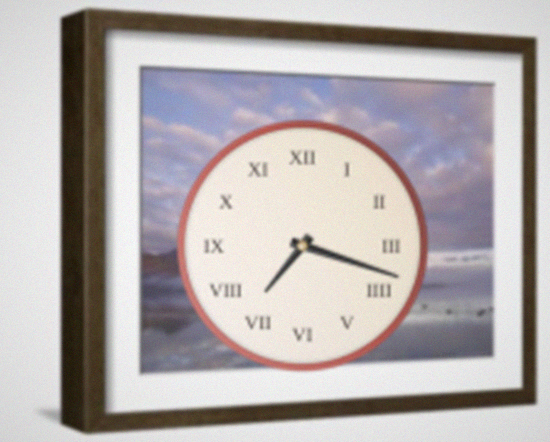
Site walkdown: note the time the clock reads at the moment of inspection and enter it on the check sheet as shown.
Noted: 7:18
